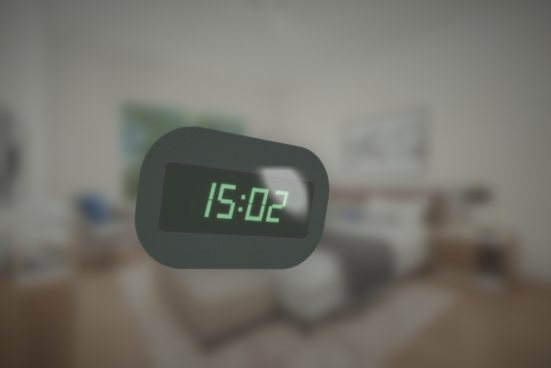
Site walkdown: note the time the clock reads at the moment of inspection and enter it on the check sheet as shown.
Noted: 15:02
